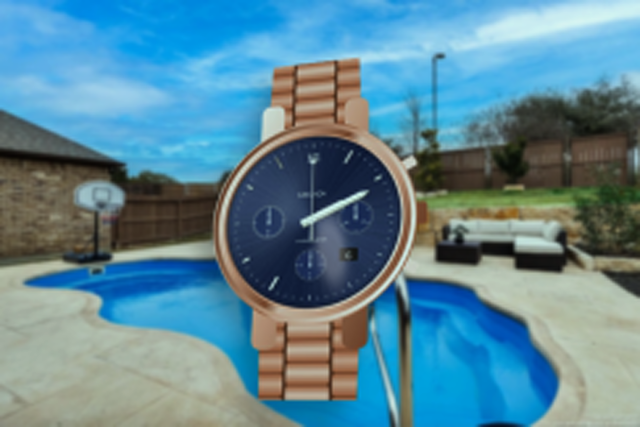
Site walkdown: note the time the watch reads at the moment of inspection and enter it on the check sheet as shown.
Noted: 2:11
